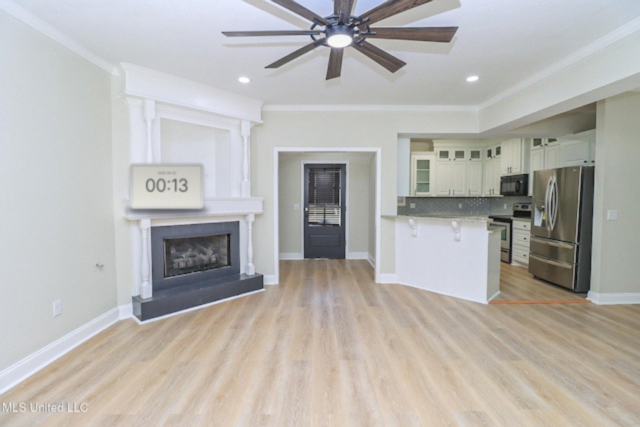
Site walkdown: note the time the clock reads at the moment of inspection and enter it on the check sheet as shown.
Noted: 0:13
